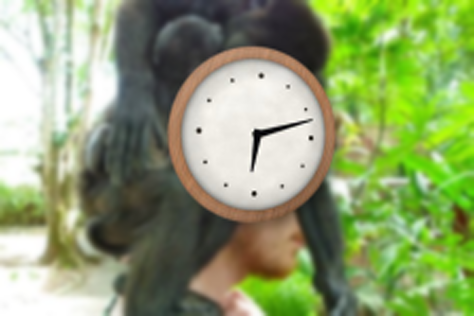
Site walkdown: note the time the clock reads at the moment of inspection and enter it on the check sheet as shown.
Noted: 6:12
